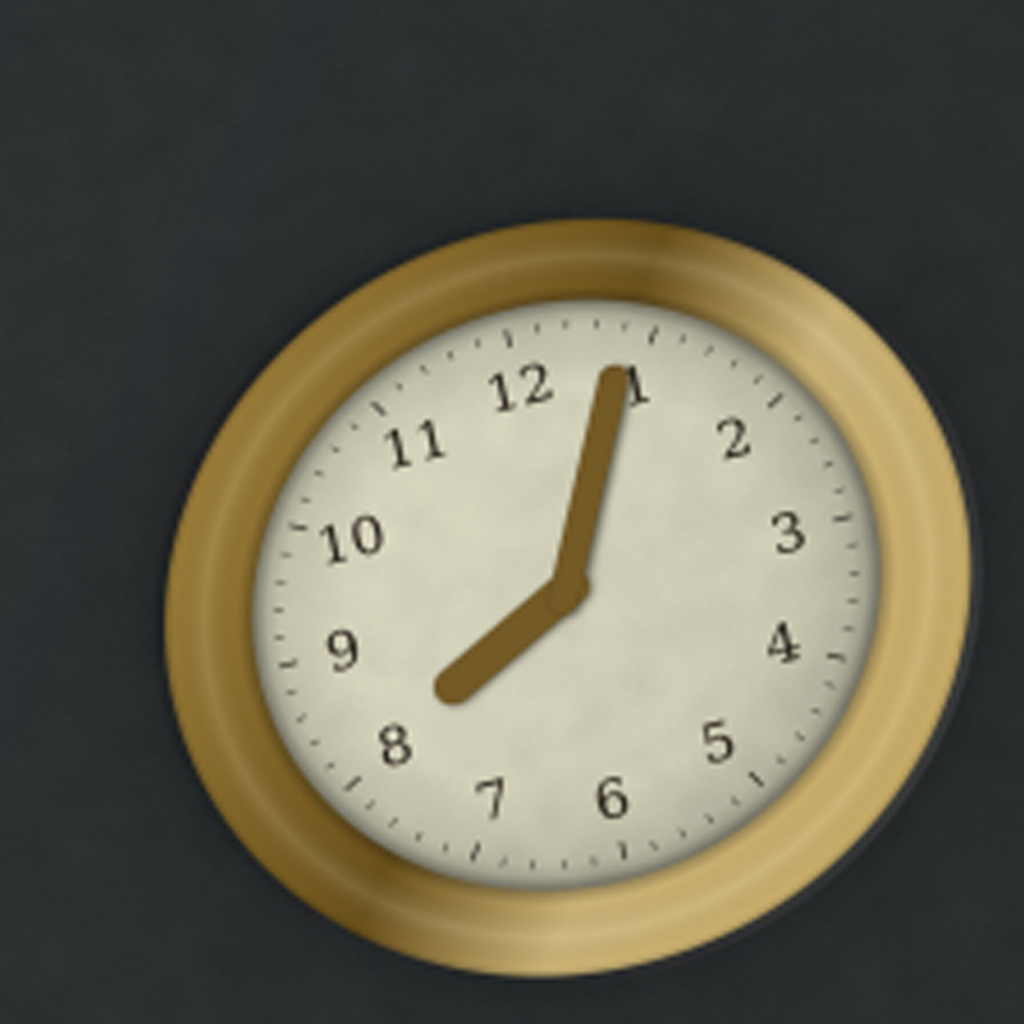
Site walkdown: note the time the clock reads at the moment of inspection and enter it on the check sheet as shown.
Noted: 8:04
